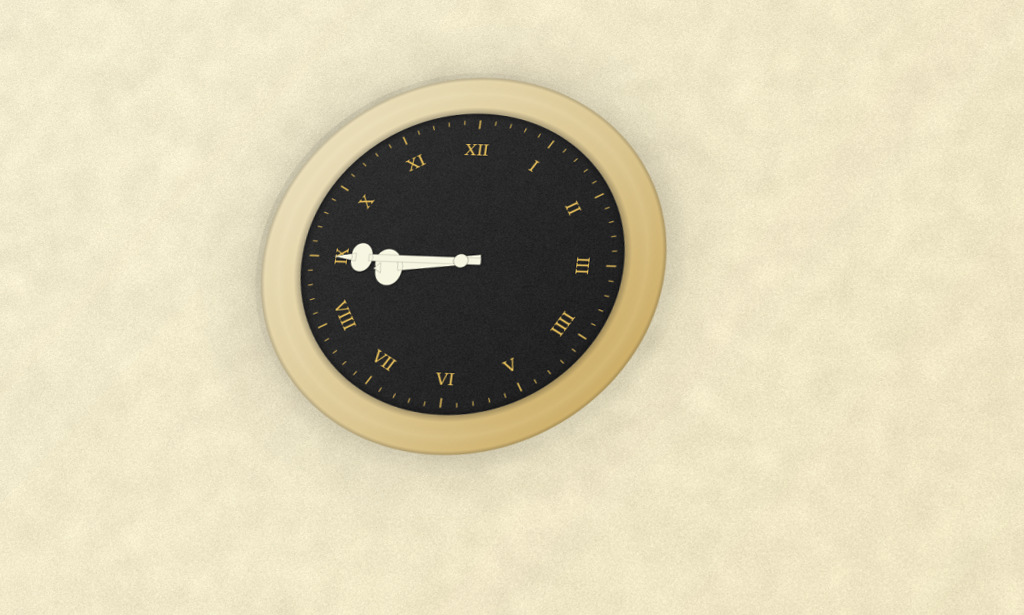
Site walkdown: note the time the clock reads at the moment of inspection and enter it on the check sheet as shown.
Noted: 8:45
